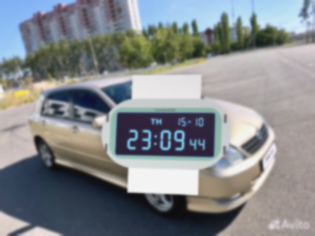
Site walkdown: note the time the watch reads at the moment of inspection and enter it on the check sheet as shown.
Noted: 23:09:44
